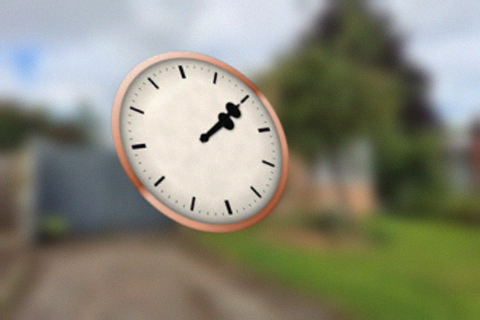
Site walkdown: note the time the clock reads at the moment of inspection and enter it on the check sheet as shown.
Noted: 2:10
